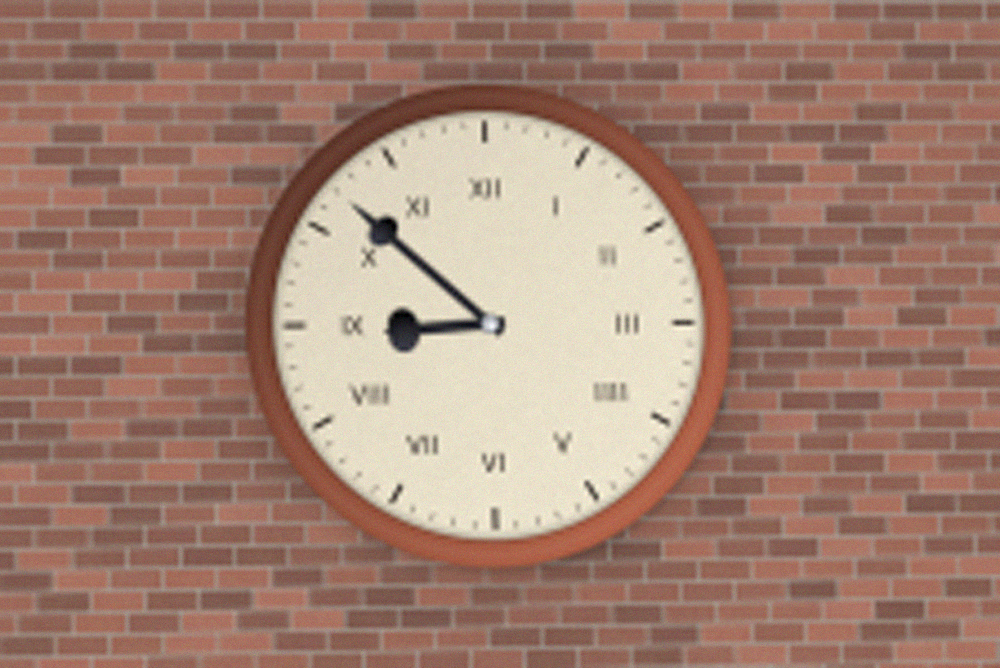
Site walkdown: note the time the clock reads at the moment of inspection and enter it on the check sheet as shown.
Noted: 8:52
